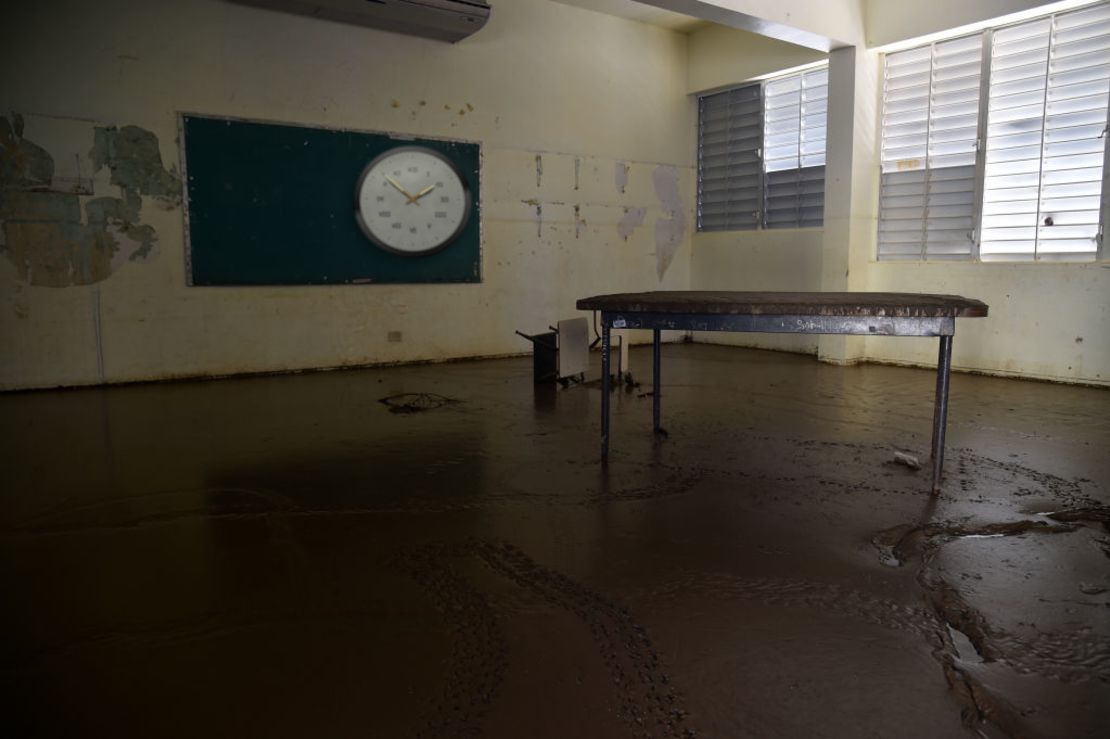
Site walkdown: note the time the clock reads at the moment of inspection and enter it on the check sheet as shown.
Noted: 1:52
